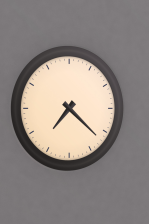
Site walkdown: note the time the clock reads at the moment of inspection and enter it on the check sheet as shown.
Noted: 7:22
